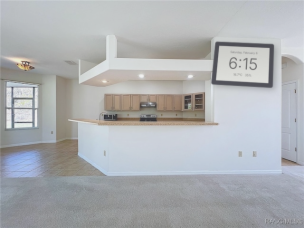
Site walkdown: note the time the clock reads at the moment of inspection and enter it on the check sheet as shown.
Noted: 6:15
